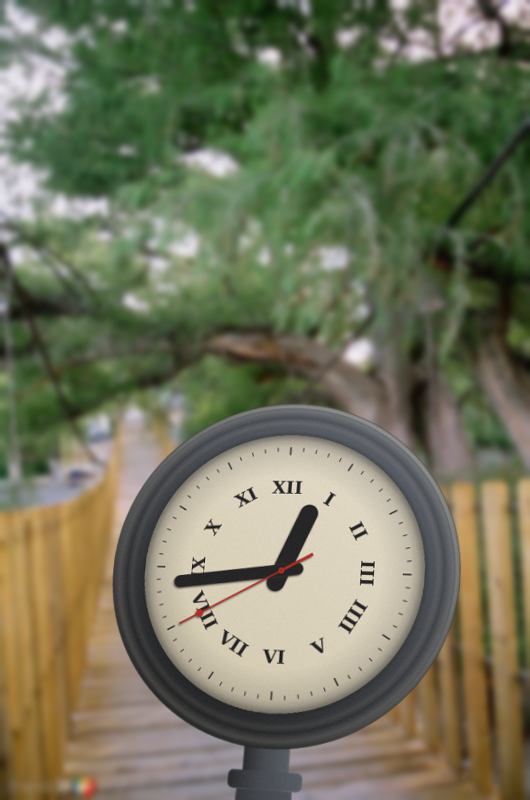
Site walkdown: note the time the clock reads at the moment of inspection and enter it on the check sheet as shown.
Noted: 12:43:40
